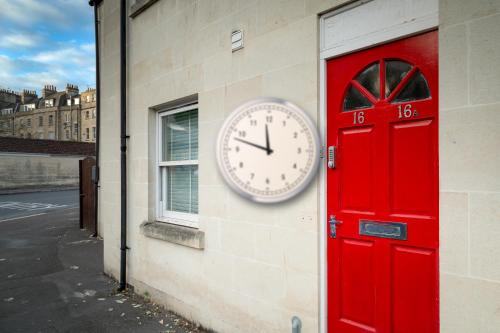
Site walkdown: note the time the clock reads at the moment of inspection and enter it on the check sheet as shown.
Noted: 11:48
